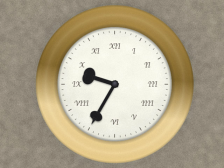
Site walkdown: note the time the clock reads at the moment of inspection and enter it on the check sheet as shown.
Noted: 9:35
